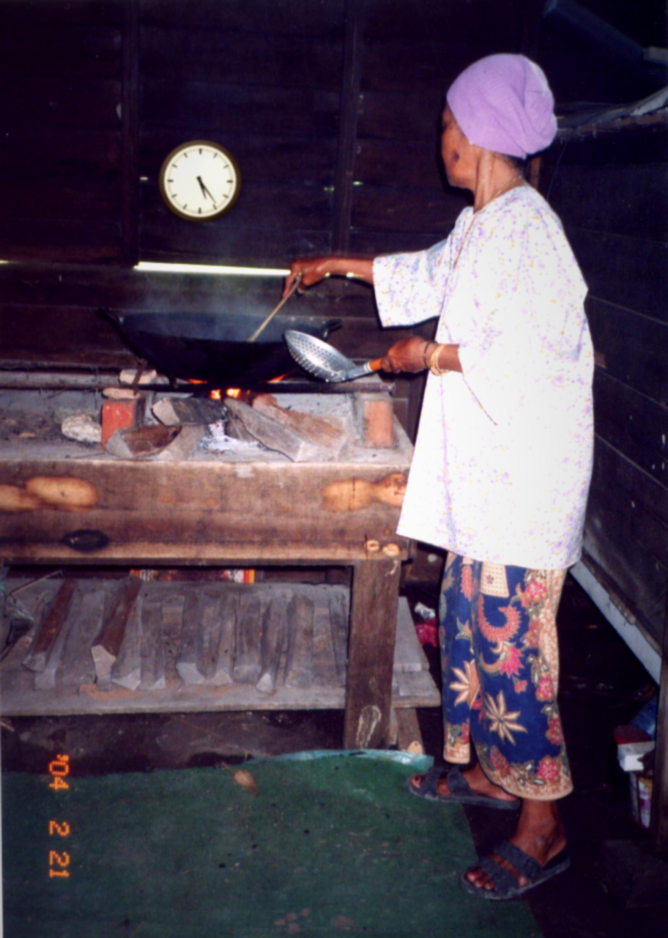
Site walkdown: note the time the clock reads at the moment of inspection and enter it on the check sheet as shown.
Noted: 5:24
